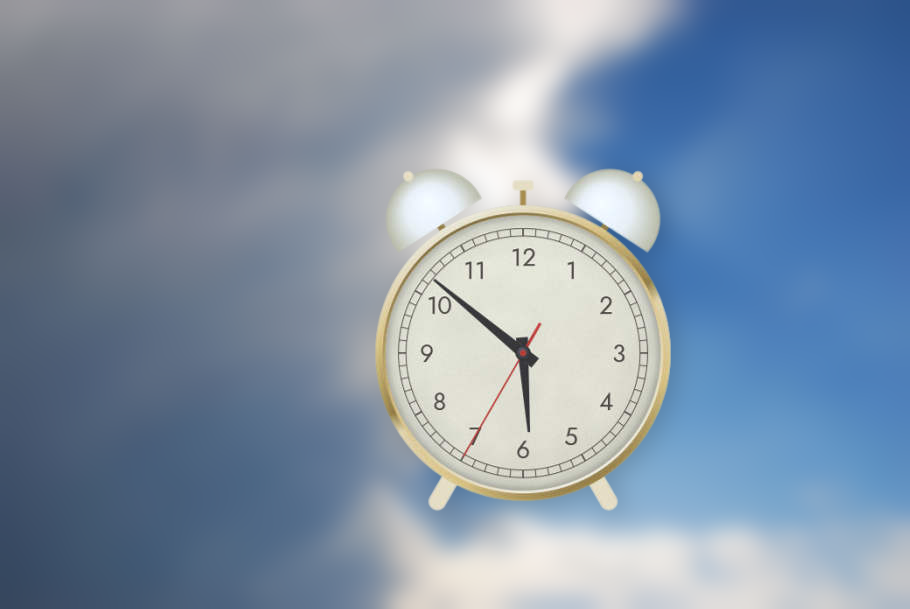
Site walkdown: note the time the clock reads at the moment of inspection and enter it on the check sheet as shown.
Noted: 5:51:35
